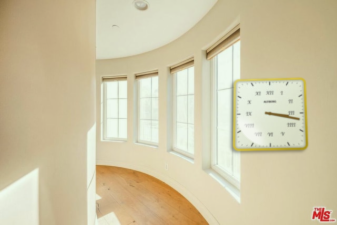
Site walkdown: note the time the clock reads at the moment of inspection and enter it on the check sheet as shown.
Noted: 3:17
